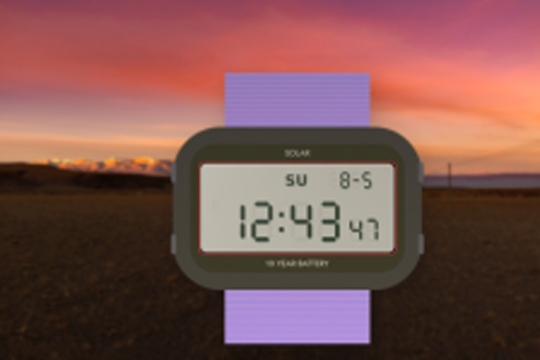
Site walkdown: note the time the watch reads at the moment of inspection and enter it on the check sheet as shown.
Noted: 12:43:47
